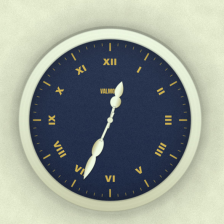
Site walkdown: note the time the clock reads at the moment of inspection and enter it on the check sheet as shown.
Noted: 12:34
